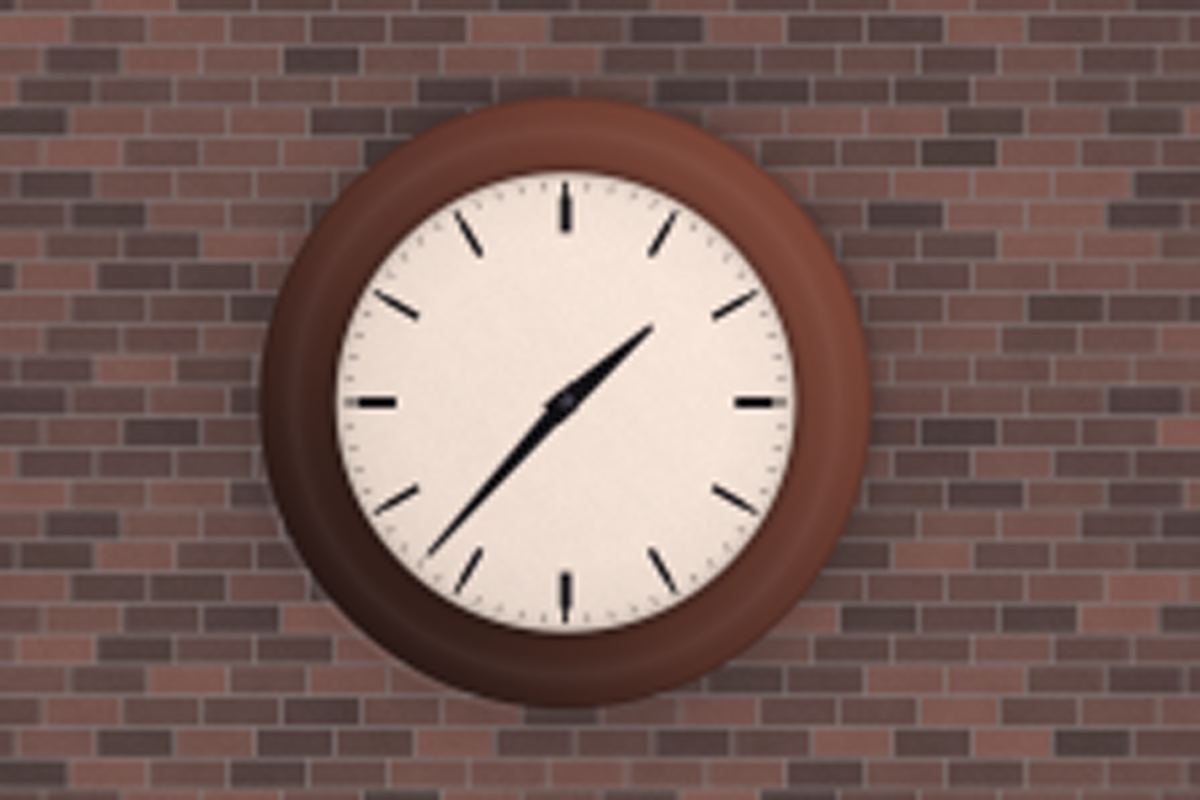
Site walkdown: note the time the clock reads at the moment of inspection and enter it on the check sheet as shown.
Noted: 1:37
